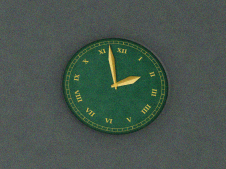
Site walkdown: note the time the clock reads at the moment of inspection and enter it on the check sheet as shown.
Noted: 1:57
